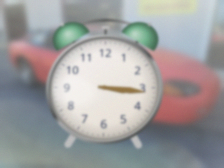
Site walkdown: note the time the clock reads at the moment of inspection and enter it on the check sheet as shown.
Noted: 3:16
